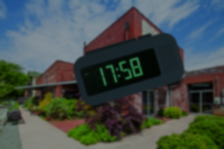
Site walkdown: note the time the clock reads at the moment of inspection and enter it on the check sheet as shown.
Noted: 17:58
